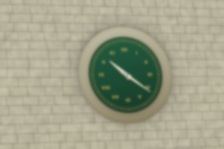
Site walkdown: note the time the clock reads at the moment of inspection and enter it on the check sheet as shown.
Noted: 10:21
